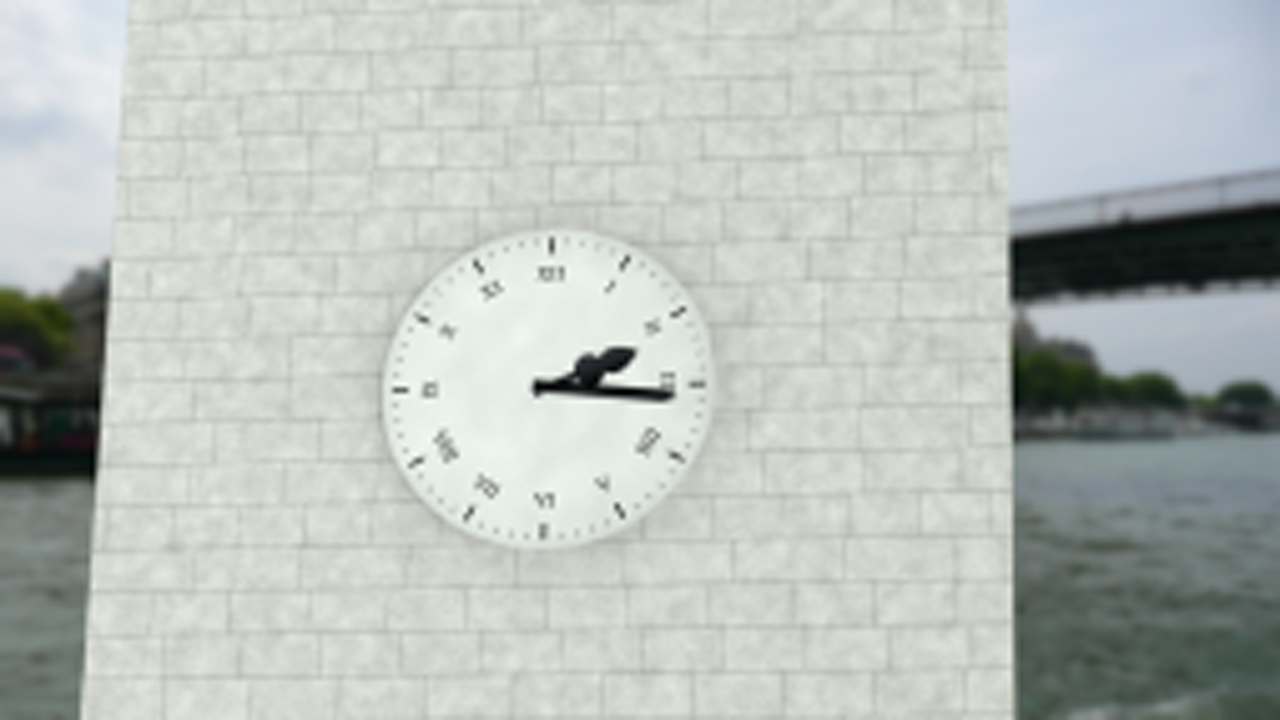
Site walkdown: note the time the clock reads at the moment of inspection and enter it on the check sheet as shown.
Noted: 2:16
